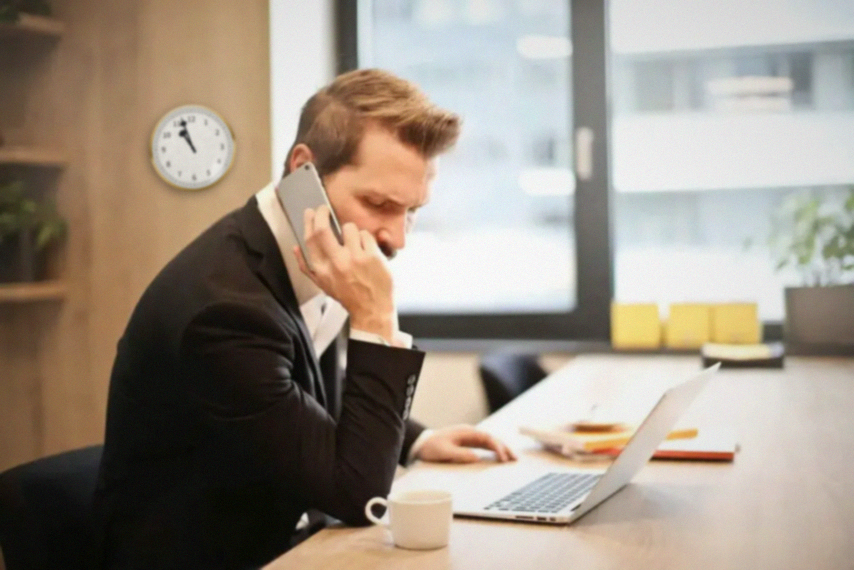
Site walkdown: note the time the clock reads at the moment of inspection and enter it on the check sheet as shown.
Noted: 10:57
